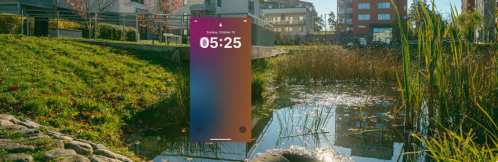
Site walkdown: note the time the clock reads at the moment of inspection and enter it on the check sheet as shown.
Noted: 5:25
